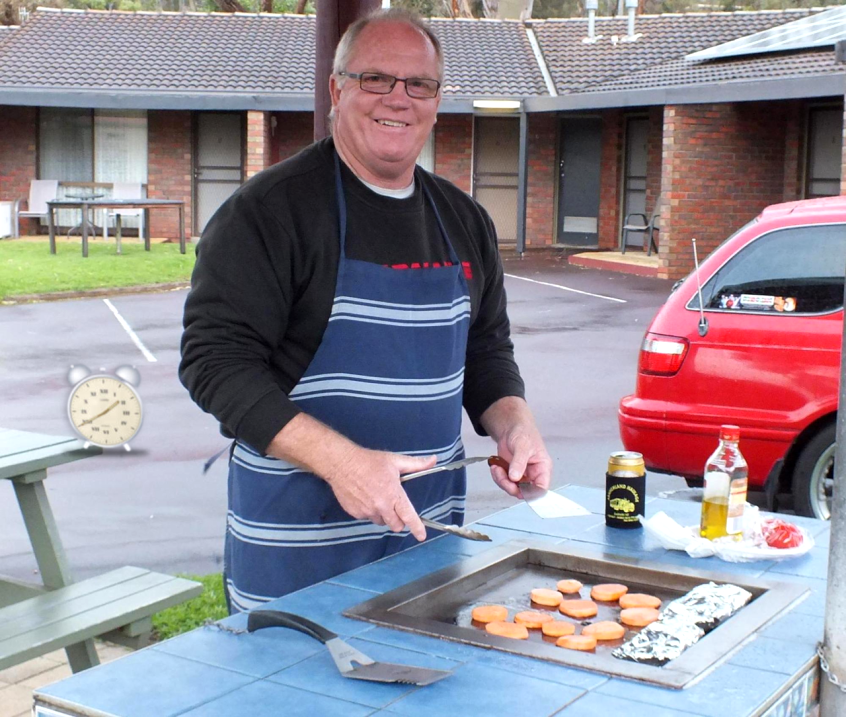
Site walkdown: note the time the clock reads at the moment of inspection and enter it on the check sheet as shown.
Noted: 1:40
